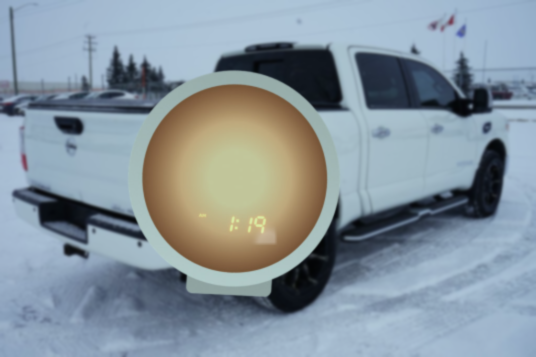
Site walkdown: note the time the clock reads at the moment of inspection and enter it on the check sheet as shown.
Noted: 1:19
